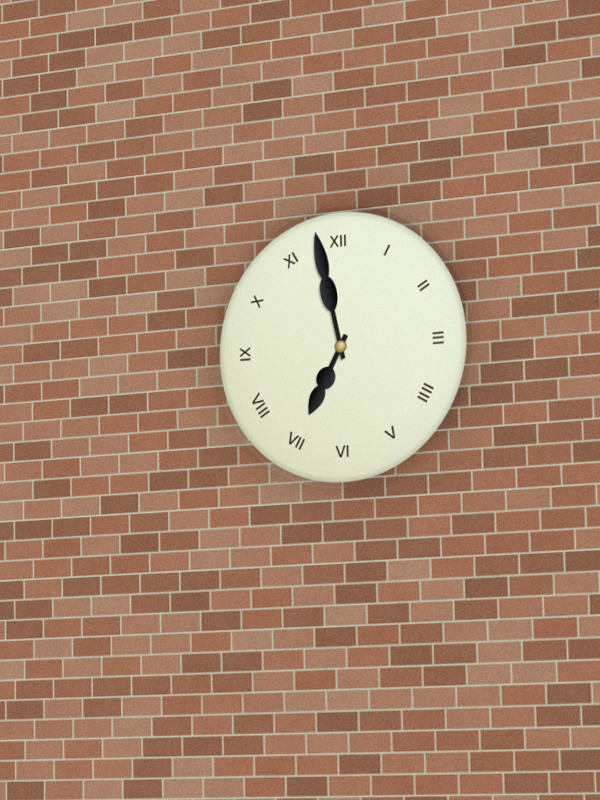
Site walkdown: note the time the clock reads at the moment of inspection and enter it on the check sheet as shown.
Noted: 6:58
